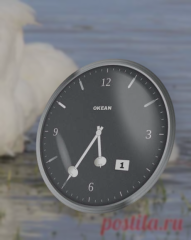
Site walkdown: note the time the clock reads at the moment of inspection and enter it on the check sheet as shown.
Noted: 5:35
